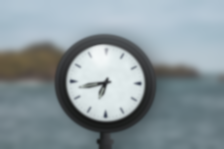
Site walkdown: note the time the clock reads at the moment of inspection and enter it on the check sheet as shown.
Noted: 6:43
